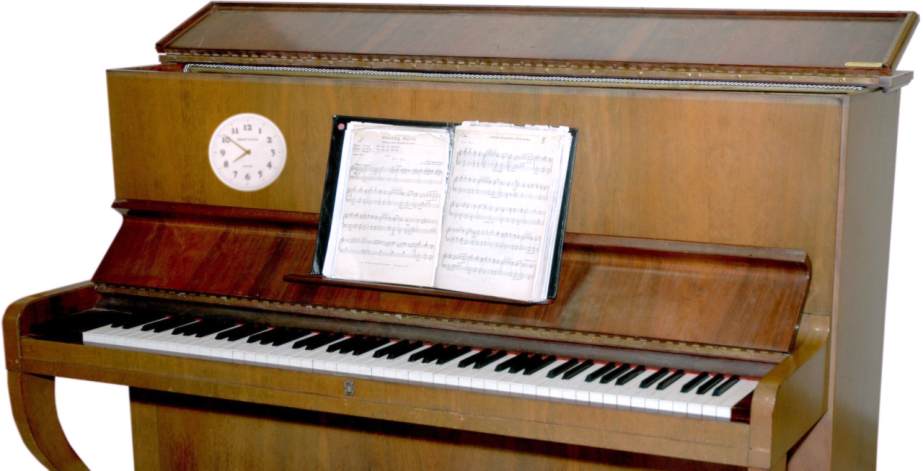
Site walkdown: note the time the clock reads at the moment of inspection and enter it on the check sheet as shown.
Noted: 7:51
